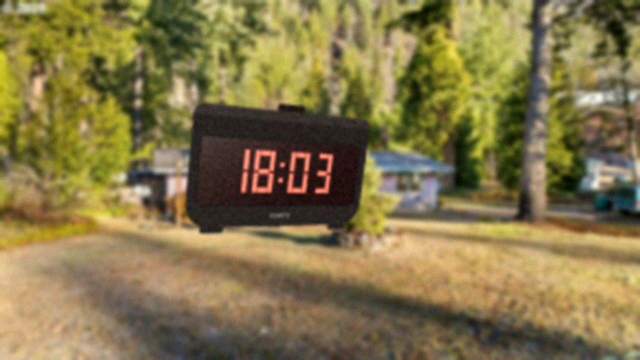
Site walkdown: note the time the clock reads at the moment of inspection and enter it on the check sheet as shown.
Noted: 18:03
